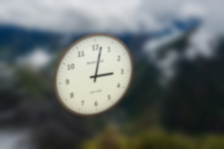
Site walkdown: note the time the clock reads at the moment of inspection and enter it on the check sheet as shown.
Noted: 3:02
